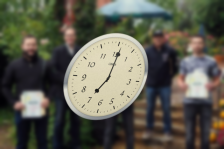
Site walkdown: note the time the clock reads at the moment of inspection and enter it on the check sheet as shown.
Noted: 7:01
